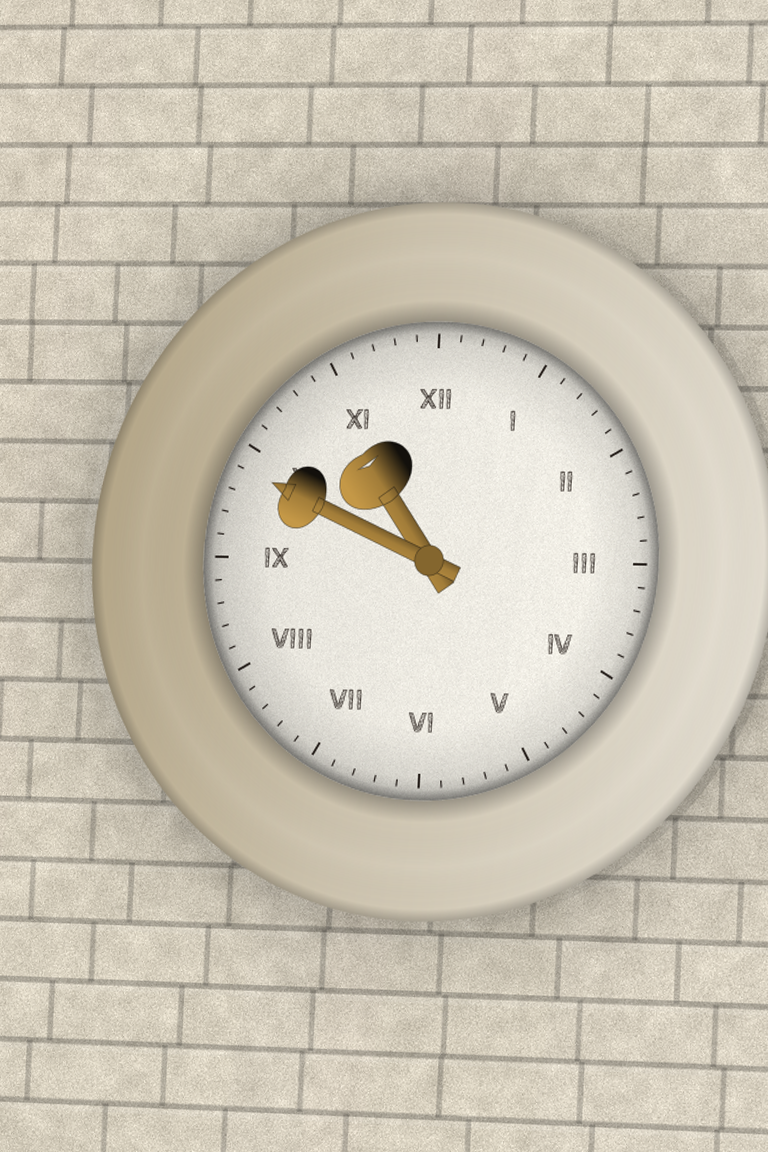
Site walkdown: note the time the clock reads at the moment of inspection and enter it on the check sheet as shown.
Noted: 10:49
